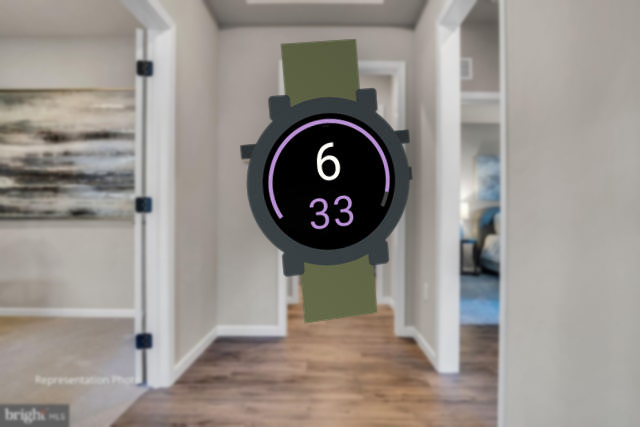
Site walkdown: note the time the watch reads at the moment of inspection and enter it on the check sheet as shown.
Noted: 6:33
